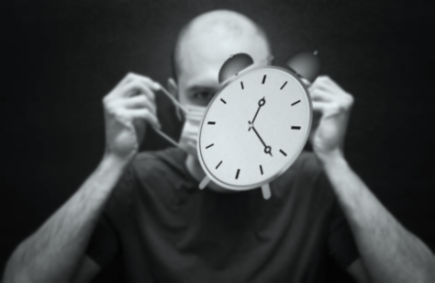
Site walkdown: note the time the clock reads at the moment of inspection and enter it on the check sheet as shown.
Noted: 12:22
